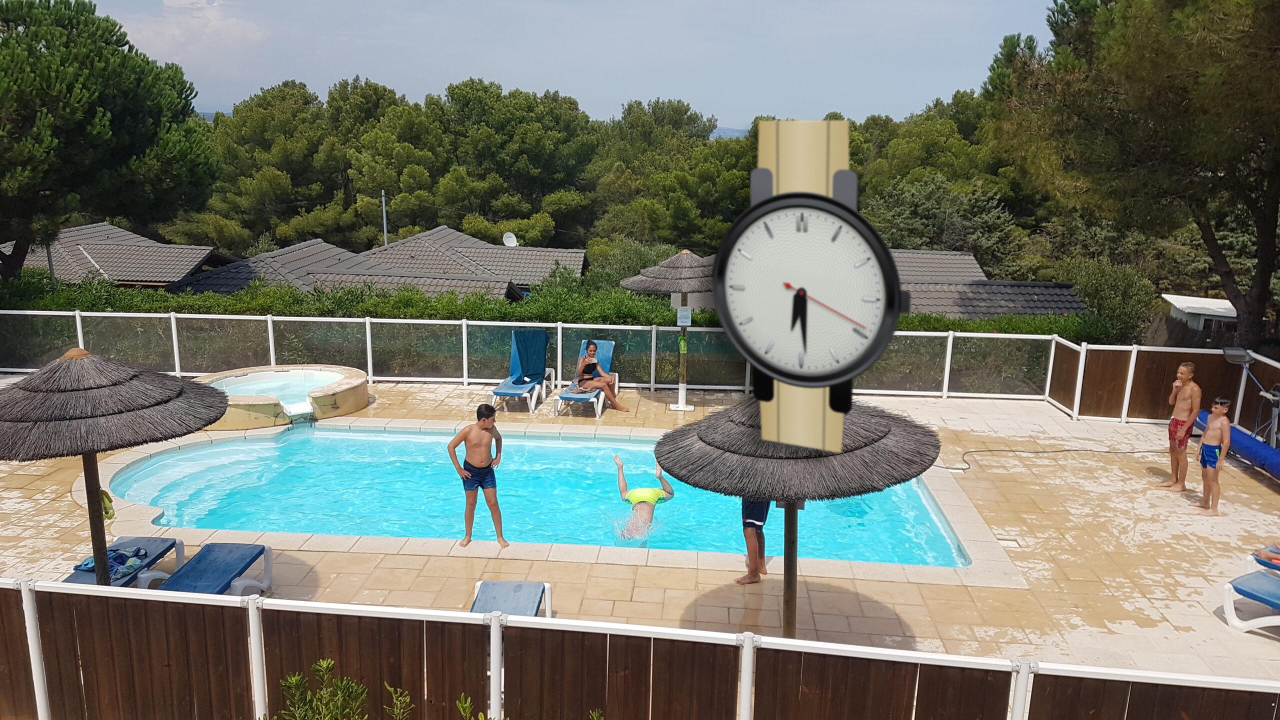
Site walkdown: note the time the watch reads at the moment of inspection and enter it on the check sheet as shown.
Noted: 6:29:19
